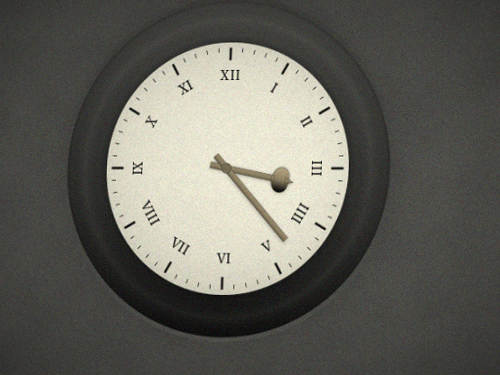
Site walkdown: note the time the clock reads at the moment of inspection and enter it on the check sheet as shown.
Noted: 3:23
